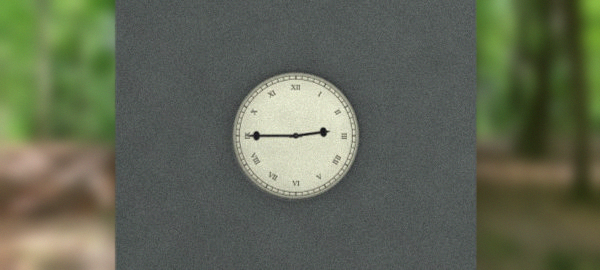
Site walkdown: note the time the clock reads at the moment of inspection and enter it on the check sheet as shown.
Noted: 2:45
